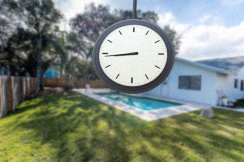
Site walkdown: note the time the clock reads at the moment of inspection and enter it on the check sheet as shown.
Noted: 8:44
